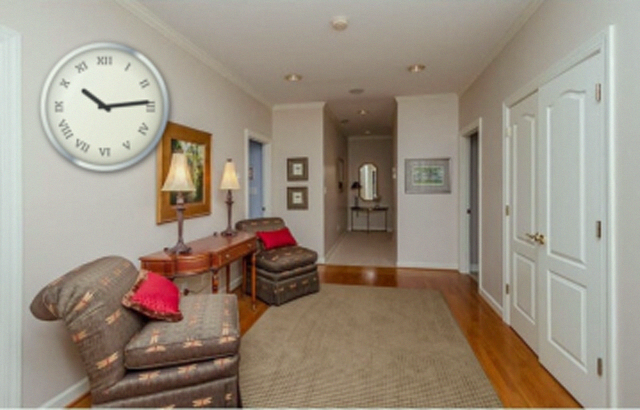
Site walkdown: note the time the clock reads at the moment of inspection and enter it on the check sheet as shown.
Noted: 10:14
